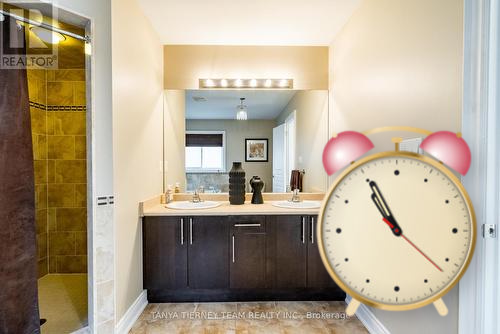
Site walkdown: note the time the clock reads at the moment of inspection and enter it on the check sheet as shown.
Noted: 10:55:22
